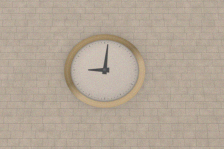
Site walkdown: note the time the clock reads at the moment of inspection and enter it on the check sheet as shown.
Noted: 9:01
